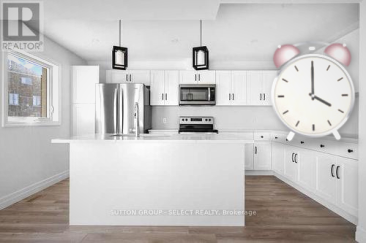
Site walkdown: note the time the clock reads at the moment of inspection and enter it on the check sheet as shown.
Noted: 4:00
